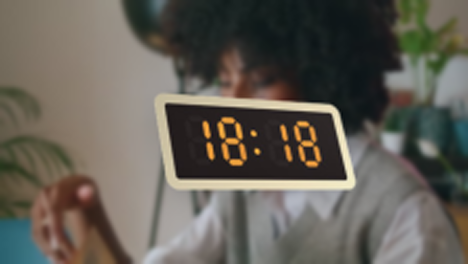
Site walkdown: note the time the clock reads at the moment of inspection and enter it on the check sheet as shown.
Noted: 18:18
